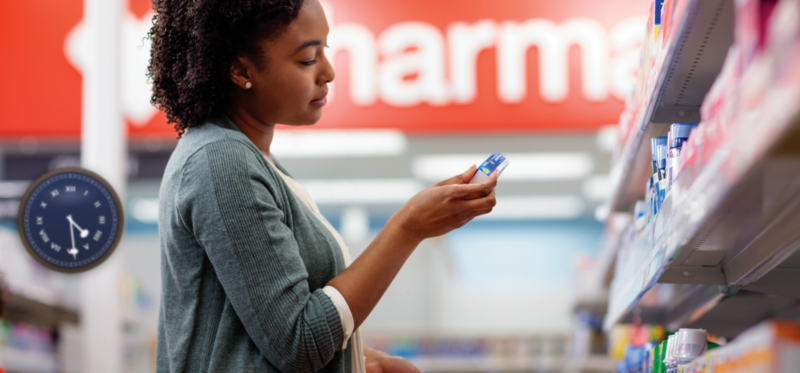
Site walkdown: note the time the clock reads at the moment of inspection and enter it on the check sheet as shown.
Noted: 4:29
